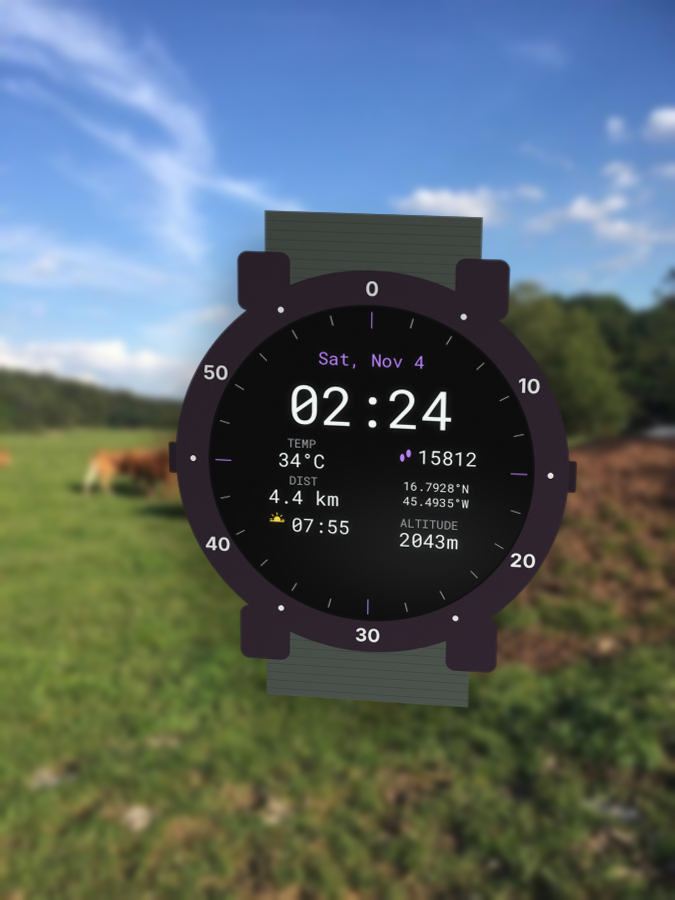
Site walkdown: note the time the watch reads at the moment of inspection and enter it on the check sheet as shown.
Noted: 2:24
